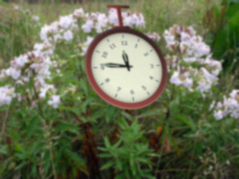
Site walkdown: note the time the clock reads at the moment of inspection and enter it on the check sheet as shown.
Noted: 11:46
